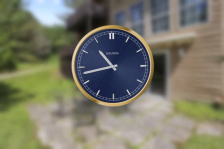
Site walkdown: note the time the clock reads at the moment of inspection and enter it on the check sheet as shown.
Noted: 10:43
